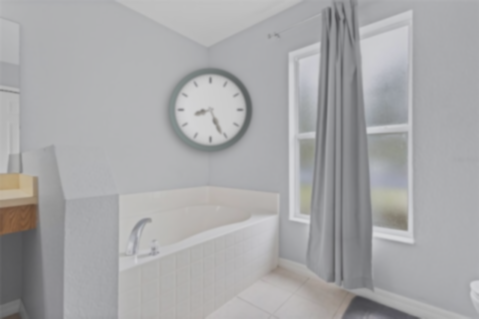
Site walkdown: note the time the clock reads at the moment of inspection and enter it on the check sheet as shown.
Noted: 8:26
